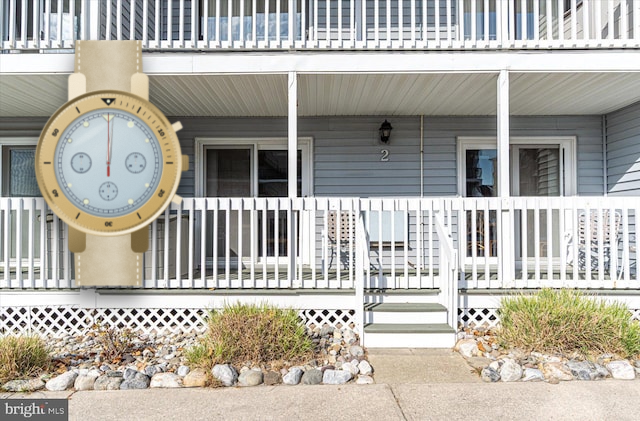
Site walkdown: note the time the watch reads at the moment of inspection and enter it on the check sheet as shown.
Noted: 12:01
